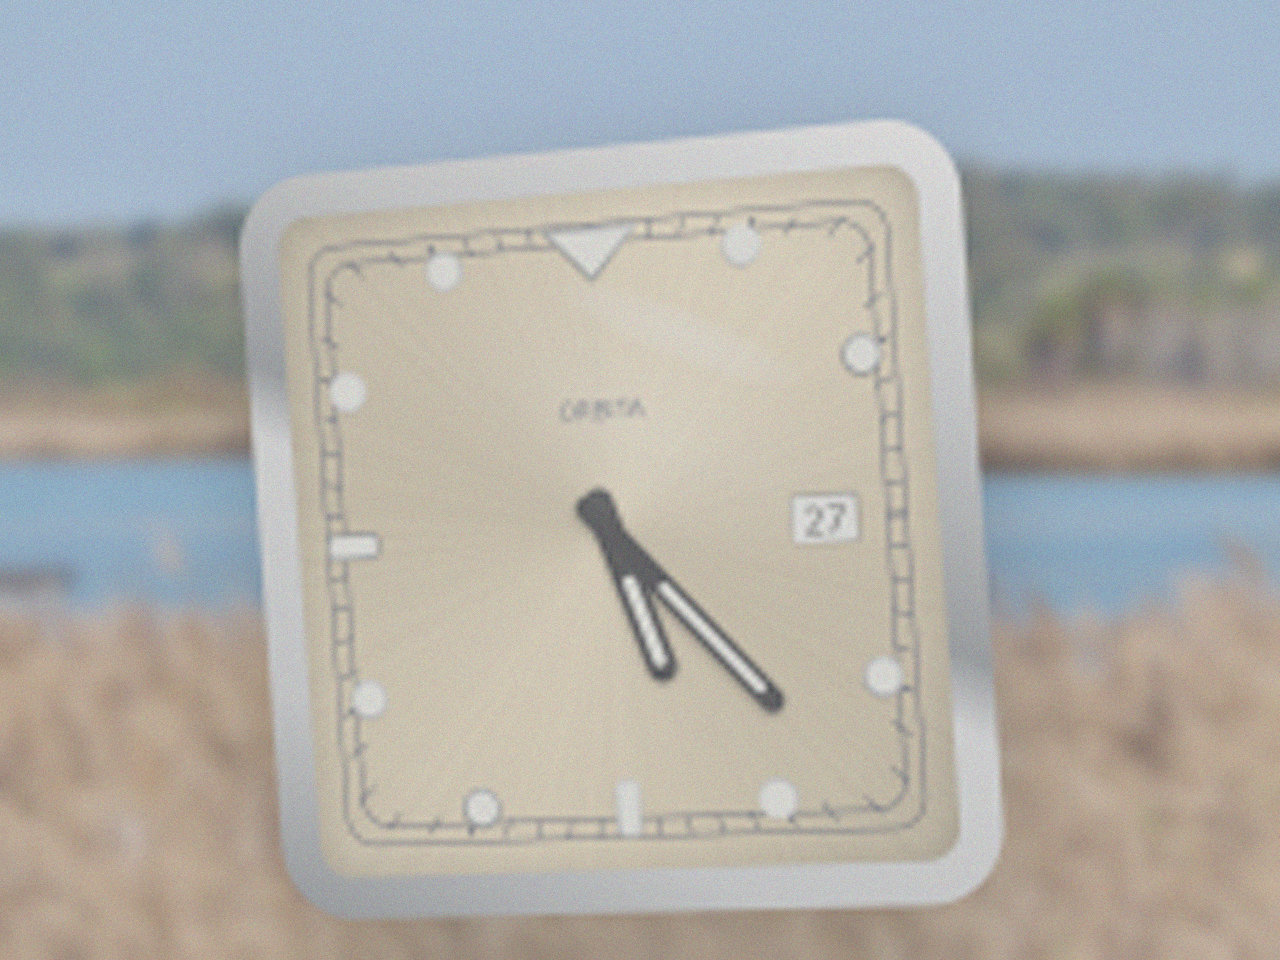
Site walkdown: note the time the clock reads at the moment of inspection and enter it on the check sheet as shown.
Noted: 5:23
